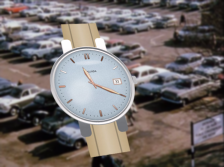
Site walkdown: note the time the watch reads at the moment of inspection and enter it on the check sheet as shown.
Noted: 11:20
